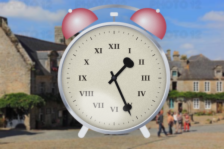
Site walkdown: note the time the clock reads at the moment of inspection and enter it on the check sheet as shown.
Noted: 1:26
